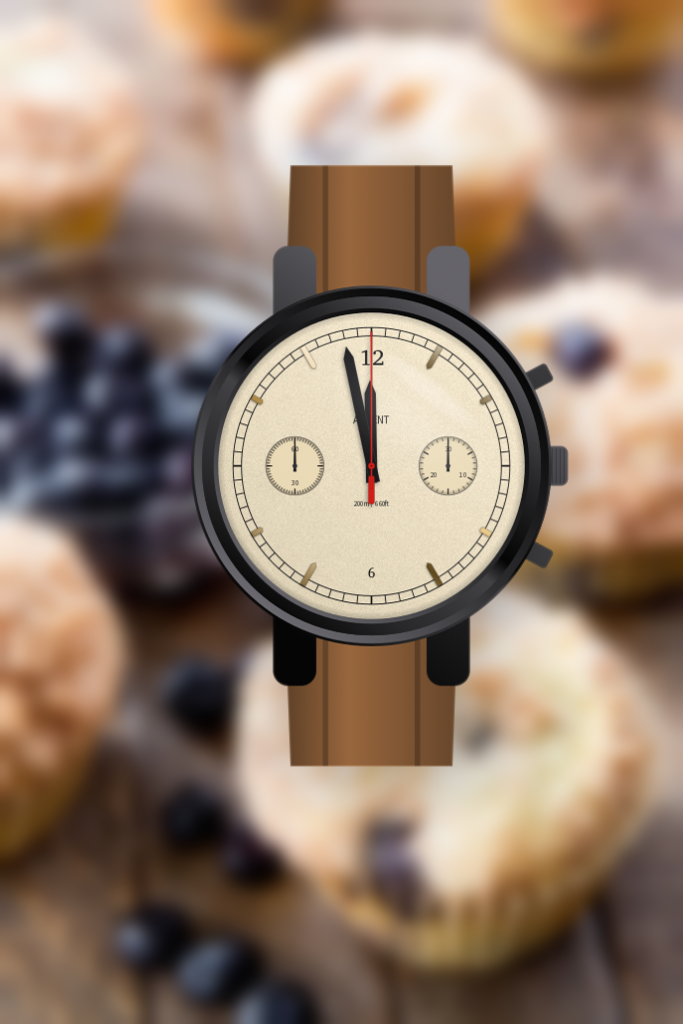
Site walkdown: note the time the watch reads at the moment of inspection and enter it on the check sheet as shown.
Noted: 11:58
